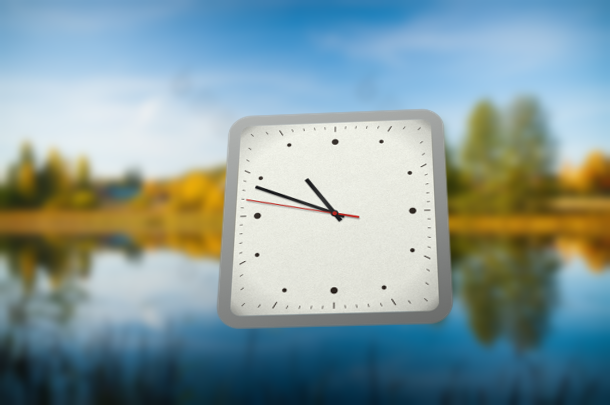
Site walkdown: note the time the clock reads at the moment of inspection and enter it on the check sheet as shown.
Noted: 10:48:47
